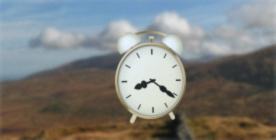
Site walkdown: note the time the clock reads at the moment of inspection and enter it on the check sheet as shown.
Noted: 8:21
